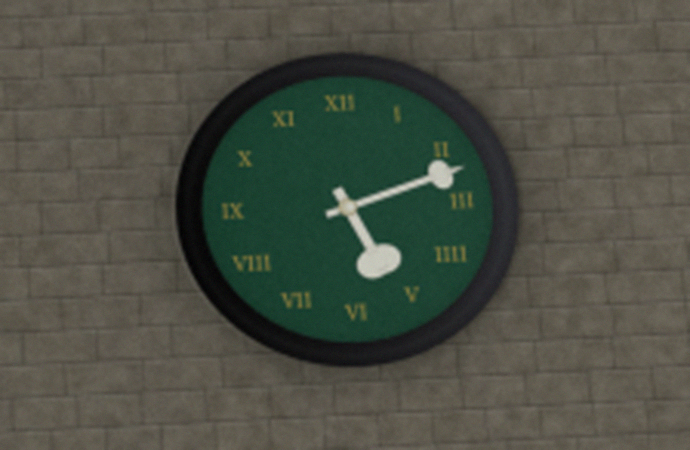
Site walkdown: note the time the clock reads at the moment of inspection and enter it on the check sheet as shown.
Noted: 5:12
